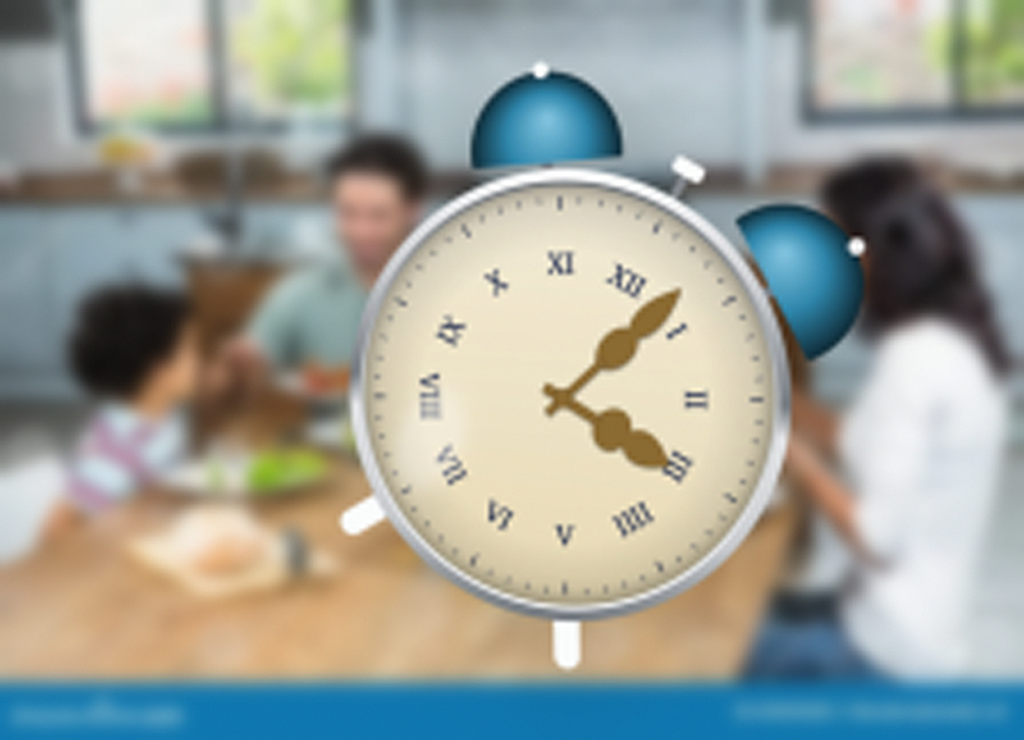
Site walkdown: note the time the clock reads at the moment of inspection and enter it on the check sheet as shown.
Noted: 3:03
